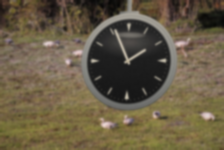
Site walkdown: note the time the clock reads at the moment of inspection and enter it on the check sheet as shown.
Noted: 1:56
